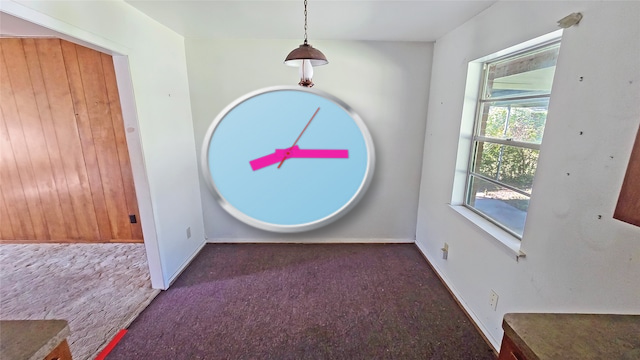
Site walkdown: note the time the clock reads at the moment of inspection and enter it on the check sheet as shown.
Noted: 8:15:05
